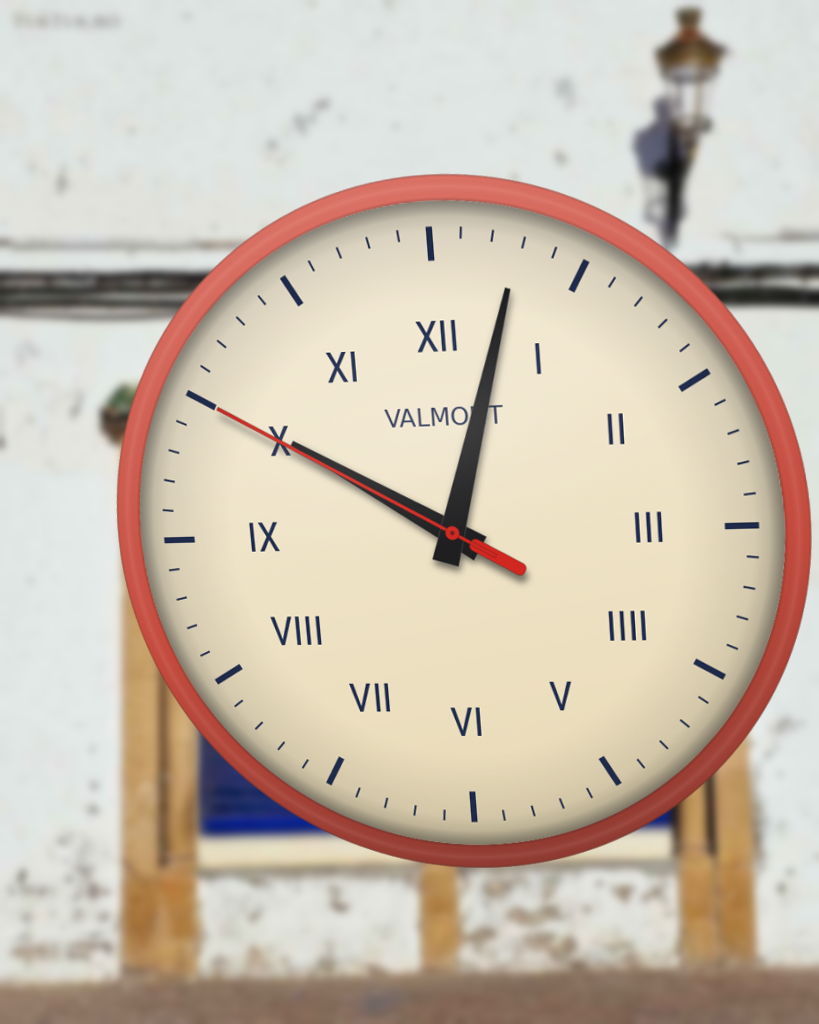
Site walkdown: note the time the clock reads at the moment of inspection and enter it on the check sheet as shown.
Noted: 10:02:50
